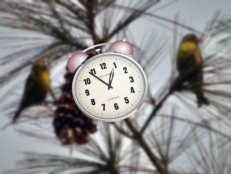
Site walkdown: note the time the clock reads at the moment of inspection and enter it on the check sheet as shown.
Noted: 12:54
